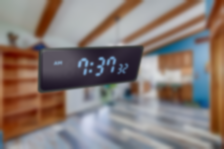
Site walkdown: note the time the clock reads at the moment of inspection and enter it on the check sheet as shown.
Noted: 7:37
